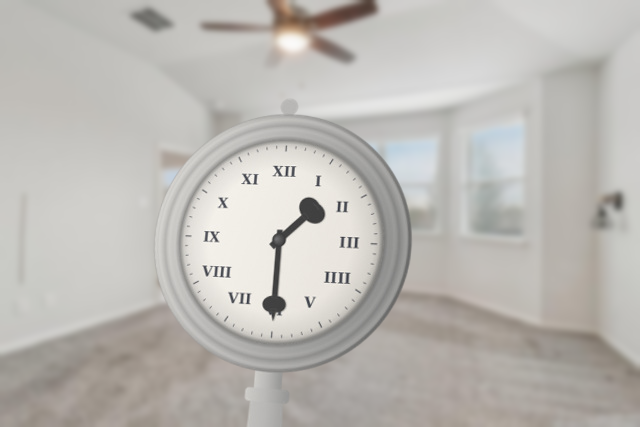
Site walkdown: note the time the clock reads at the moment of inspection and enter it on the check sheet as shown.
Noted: 1:30
